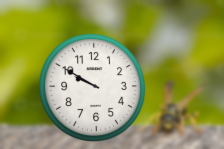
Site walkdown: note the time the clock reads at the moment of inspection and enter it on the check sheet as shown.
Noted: 9:50
